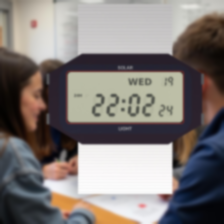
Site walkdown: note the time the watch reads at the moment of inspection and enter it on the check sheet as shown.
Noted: 22:02:24
